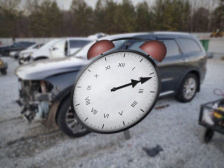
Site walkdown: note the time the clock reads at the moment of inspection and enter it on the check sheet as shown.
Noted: 2:11
